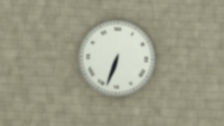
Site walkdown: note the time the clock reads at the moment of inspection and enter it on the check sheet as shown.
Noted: 6:33
